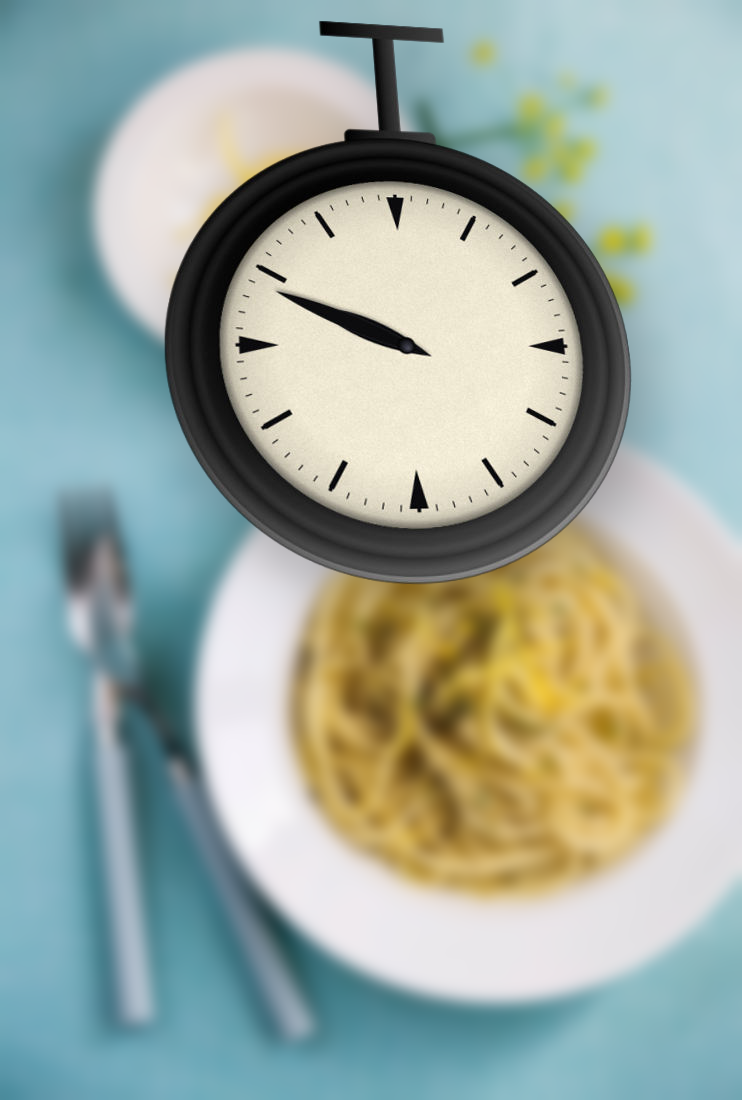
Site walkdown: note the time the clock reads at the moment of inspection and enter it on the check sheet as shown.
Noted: 9:49
